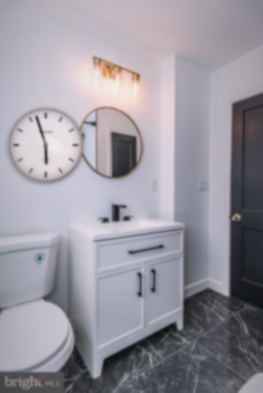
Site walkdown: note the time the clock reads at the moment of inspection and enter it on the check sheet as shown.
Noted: 5:57
